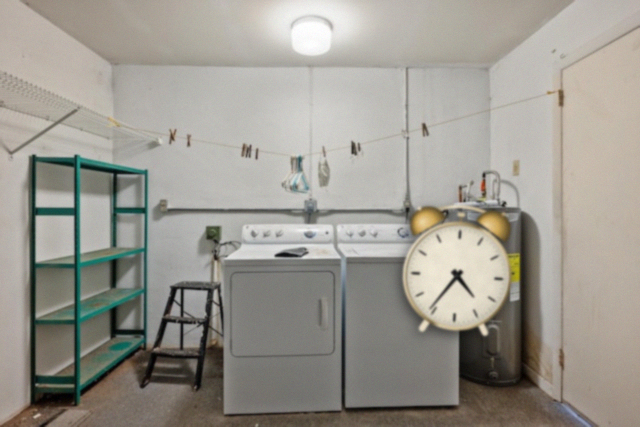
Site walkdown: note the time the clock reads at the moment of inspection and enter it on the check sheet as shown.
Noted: 4:36
